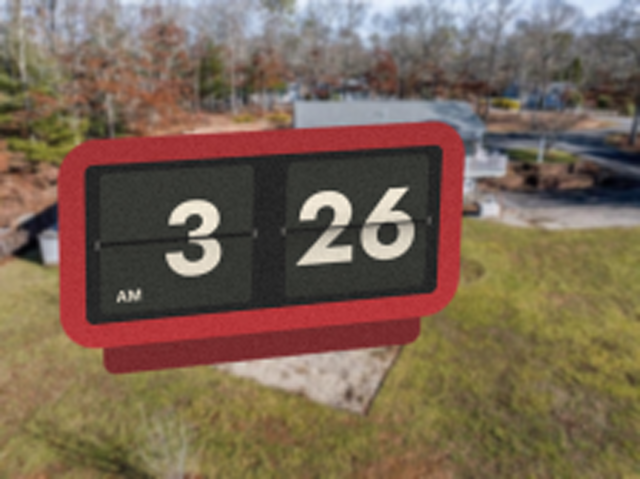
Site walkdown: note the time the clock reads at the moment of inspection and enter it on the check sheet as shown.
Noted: 3:26
